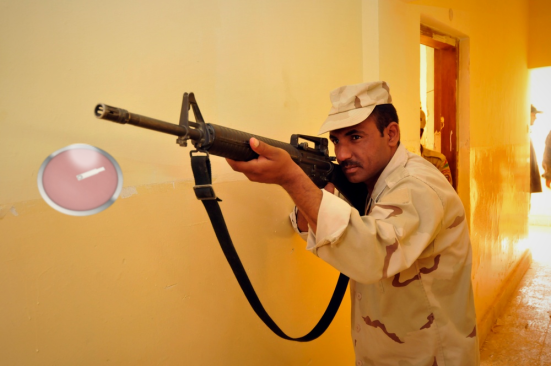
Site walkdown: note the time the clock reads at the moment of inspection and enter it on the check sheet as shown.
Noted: 2:11
